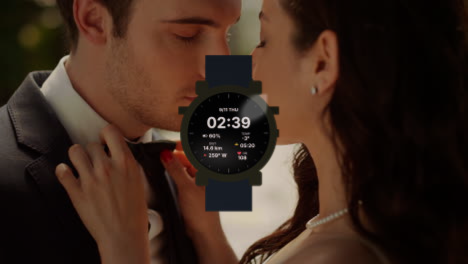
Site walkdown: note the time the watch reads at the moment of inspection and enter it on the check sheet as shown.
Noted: 2:39
